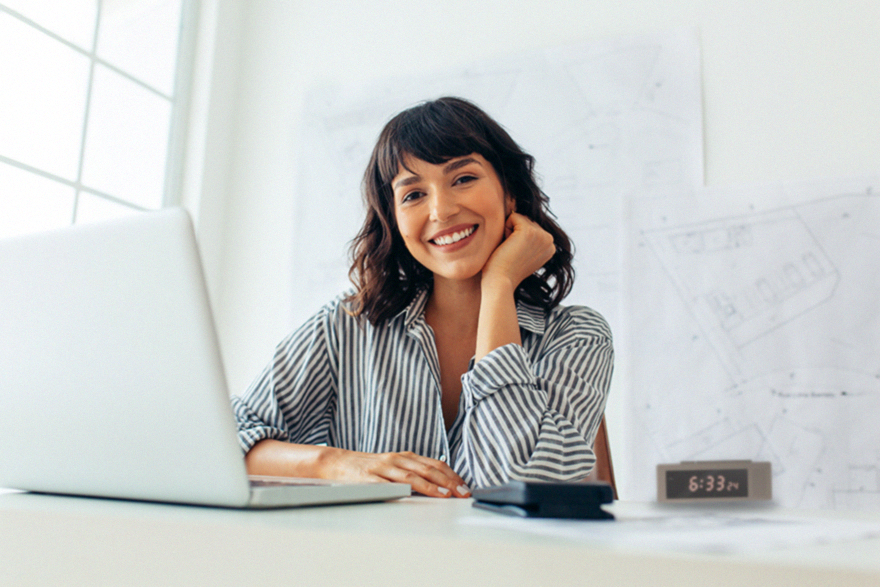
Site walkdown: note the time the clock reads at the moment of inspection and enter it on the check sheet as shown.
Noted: 6:33
